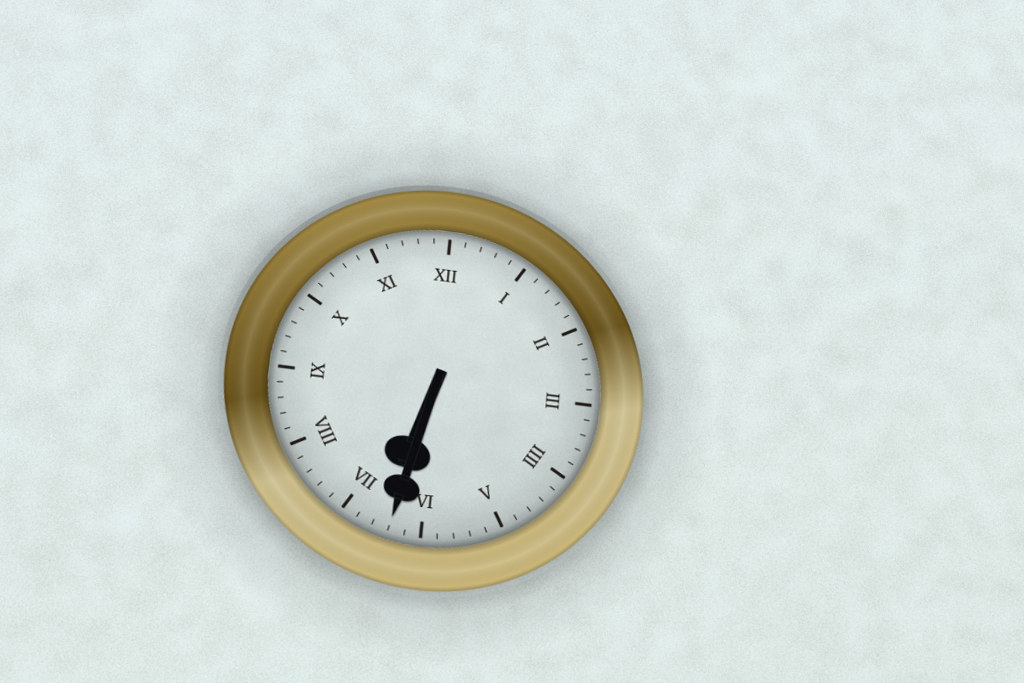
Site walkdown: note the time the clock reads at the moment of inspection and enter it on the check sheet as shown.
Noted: 6:32
